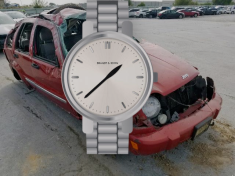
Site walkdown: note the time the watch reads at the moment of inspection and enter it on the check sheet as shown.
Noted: 1:38
